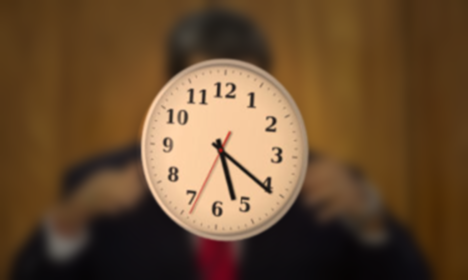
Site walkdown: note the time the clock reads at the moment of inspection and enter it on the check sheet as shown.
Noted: 5:20:34
